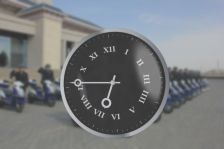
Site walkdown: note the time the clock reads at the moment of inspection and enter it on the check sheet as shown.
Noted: 6:46
